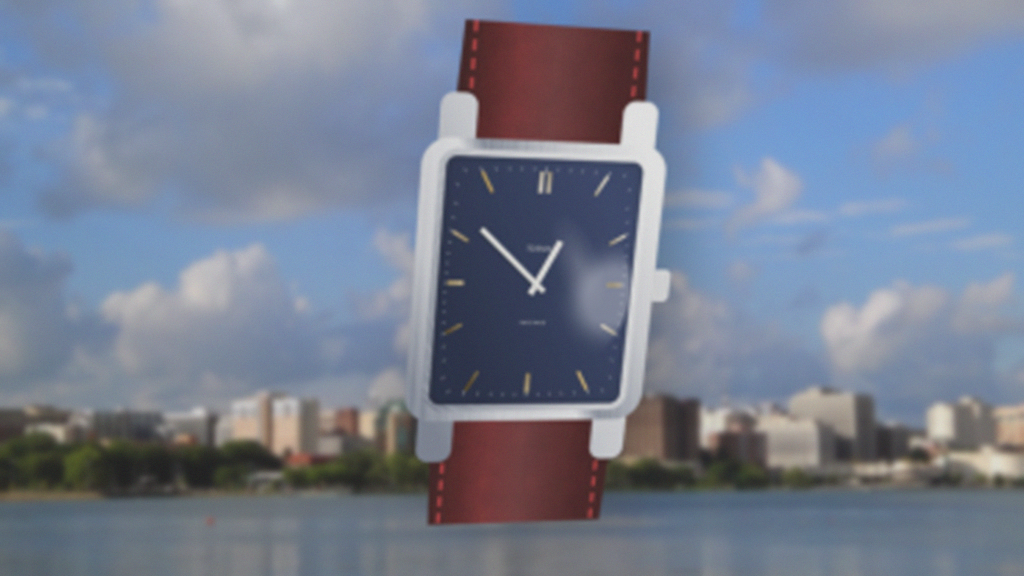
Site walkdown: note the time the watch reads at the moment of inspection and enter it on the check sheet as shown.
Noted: 12:52
